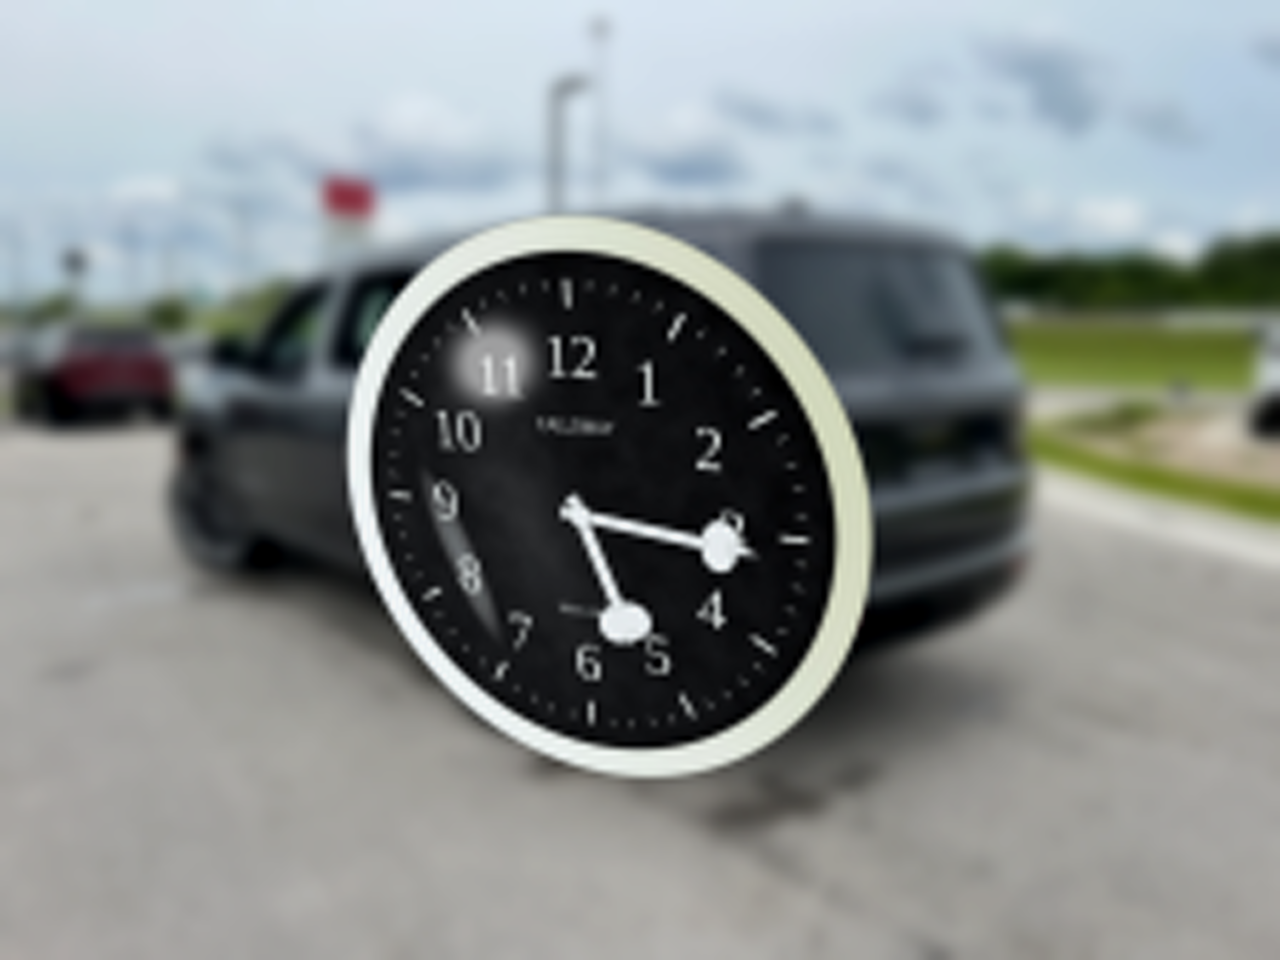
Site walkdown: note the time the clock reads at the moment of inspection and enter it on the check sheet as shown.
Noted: 5:16
